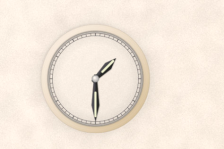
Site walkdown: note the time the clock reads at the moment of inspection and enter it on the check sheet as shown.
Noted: 1:30
